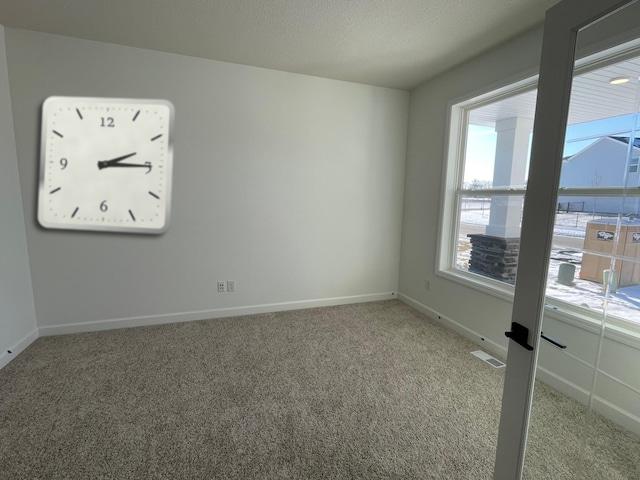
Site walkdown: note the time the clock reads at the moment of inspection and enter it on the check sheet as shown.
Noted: 2:15
